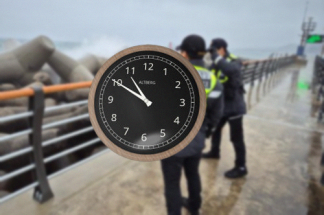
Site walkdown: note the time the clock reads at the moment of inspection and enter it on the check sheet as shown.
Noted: 10:50
